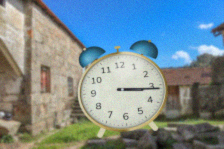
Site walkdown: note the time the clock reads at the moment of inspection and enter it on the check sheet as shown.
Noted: 3:16
